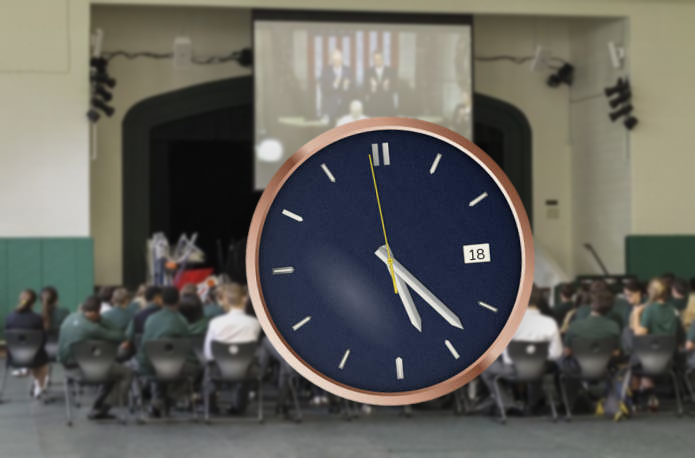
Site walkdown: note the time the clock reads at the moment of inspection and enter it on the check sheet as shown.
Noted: 5:22:59
